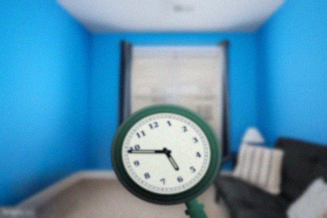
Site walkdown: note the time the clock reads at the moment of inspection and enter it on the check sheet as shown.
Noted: 5:49
